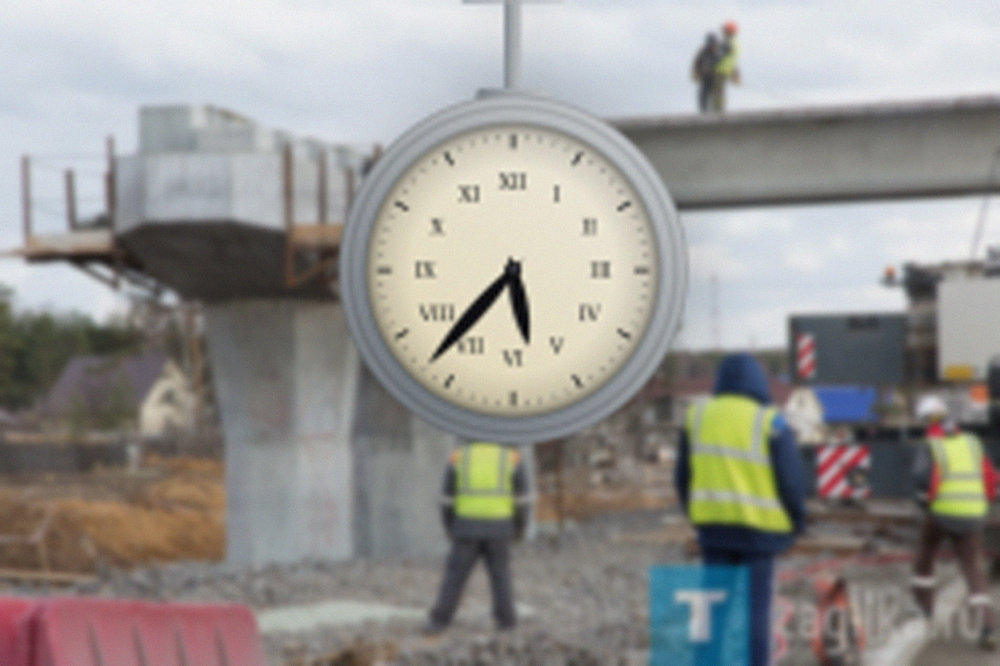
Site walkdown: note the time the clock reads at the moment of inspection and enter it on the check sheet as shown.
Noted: 5:37
